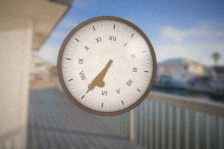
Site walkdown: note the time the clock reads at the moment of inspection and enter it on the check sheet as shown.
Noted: 6:35
